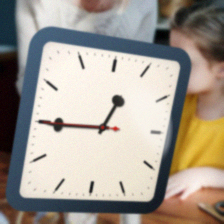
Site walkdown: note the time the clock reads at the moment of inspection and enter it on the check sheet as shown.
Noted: 12:44:45
